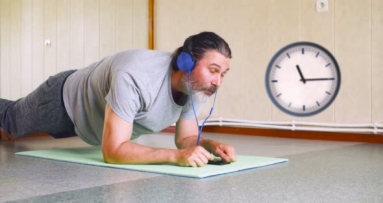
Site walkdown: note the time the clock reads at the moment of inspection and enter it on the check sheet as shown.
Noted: 11:15
